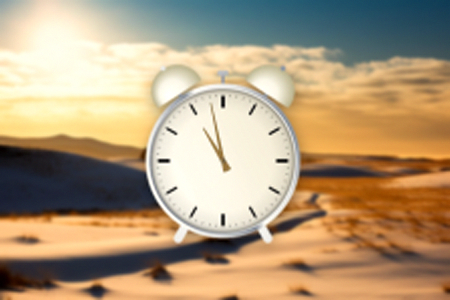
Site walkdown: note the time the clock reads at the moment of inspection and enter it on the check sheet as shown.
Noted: 10:58
